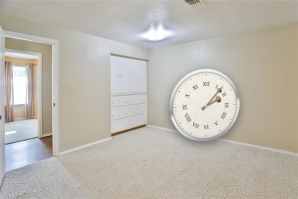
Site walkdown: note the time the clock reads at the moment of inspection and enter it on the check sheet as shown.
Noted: 2:07
